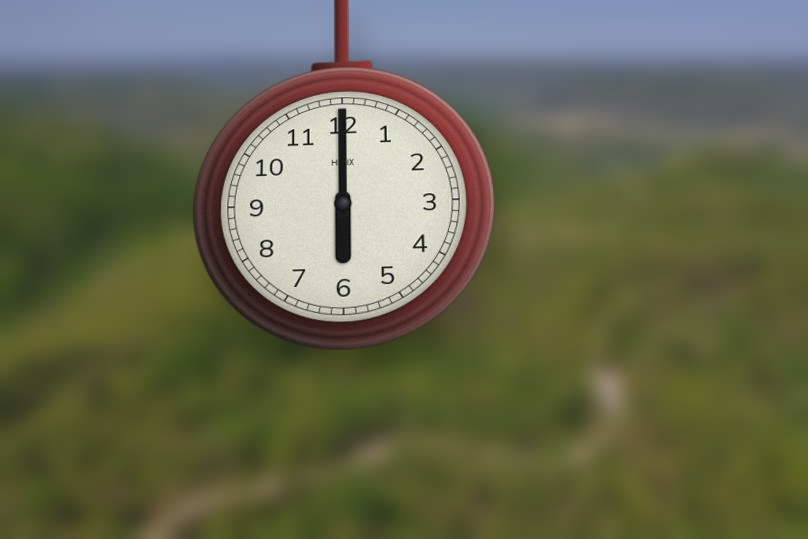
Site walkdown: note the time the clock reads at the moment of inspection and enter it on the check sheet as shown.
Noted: 6:00
